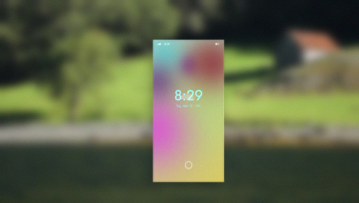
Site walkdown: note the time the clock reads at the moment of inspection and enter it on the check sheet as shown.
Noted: 8:29
